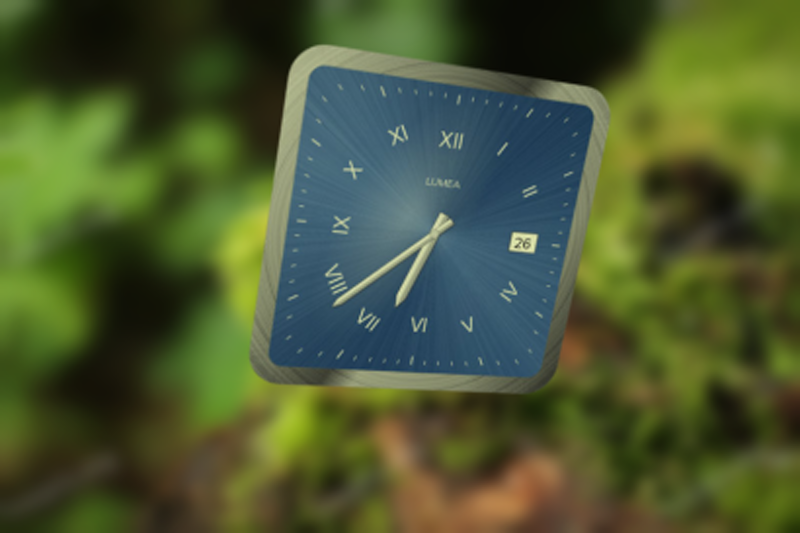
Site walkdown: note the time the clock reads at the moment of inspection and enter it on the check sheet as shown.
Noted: 6:38
